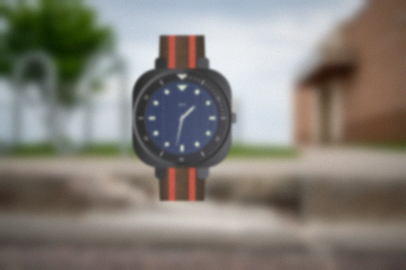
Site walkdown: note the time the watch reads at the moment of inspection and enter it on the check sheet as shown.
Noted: 1:32
